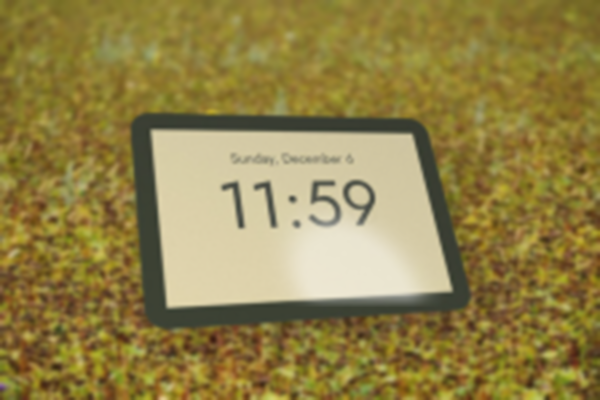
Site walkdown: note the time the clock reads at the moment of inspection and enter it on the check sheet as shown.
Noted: 11:59
